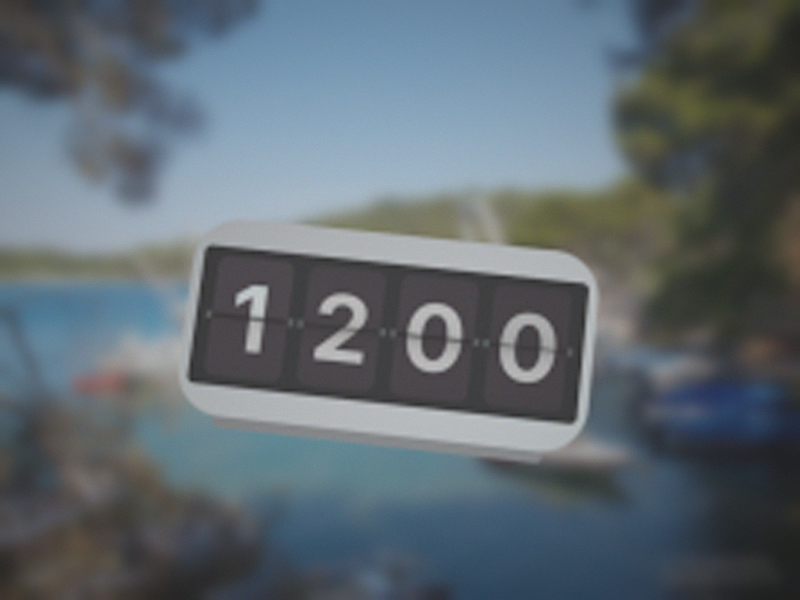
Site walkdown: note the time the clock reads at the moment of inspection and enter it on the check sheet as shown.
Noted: 12:00
